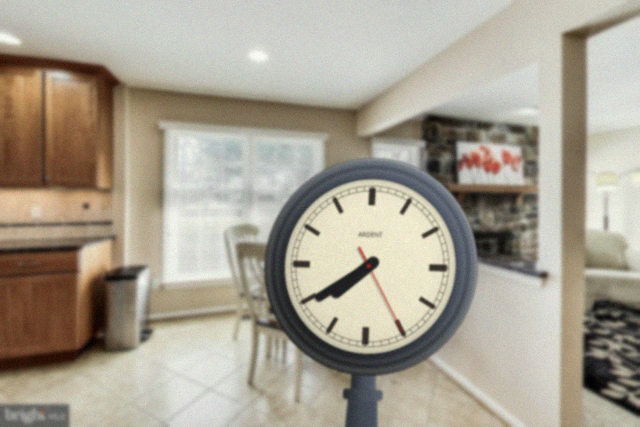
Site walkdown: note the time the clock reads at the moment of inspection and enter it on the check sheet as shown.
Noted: 7:39:25
